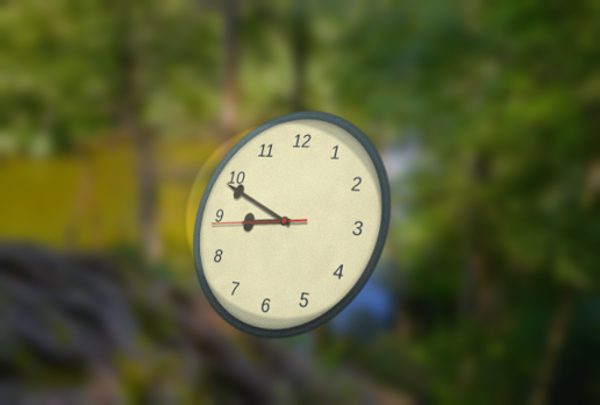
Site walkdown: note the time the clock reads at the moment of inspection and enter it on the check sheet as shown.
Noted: 8:48:44
